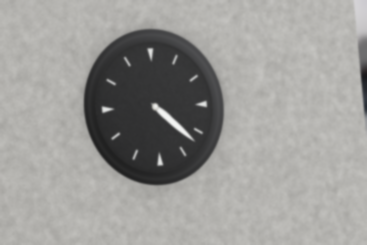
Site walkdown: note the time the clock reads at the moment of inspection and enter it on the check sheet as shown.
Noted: 4:22
